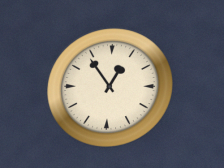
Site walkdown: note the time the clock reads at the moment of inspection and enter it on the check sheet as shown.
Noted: 12:54
